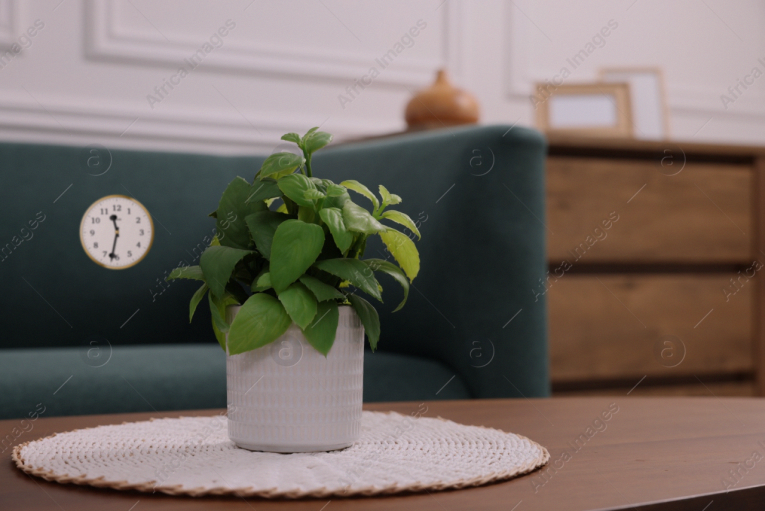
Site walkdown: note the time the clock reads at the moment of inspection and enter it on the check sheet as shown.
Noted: 11:32
